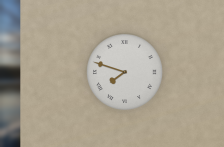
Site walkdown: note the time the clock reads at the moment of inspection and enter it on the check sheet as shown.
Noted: 7:48
